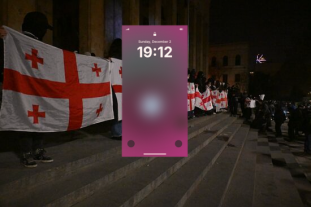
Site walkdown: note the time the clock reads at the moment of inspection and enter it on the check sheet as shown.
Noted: 19:12
